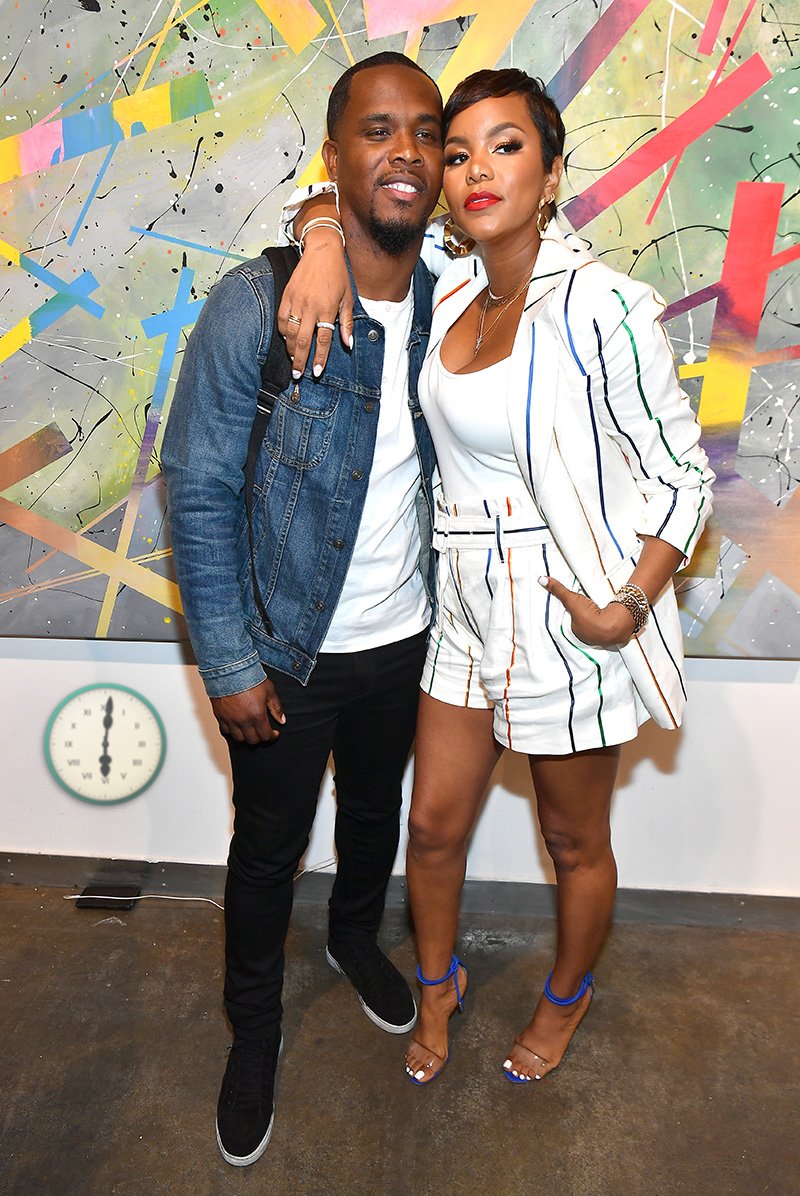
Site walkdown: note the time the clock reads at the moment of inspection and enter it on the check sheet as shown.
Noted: 6:01
